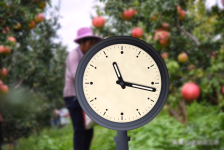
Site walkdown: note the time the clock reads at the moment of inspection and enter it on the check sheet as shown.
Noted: 11:17
